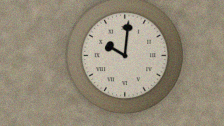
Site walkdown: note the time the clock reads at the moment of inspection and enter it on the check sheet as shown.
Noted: 10:01
